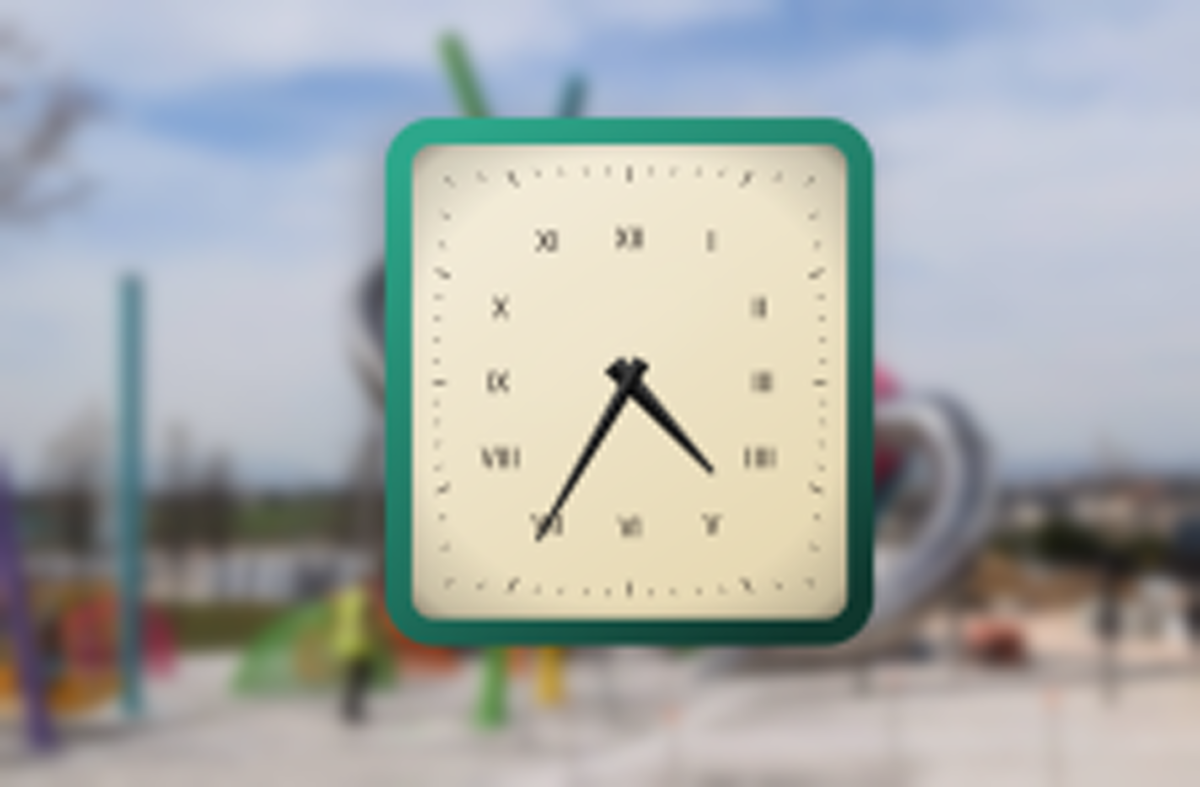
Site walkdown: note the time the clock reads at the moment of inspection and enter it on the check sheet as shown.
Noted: 4:35
